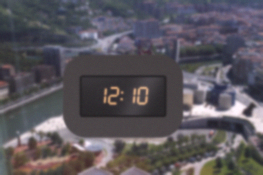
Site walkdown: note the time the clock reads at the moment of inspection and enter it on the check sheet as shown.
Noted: 12:10
